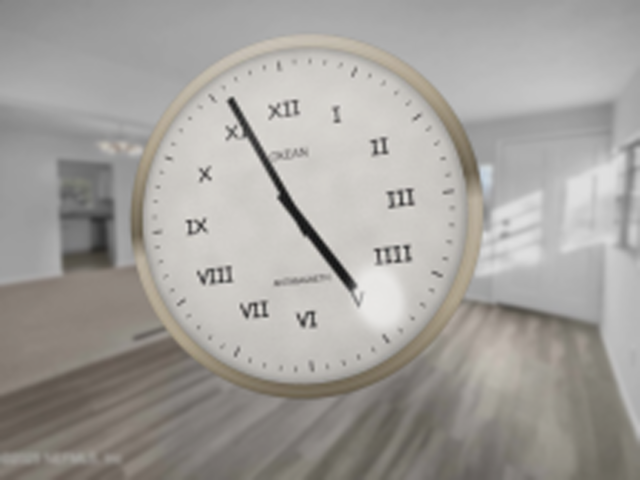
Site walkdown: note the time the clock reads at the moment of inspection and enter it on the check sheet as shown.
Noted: 4:56
